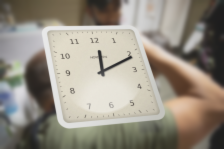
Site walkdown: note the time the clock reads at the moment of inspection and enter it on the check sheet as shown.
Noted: 12:11
